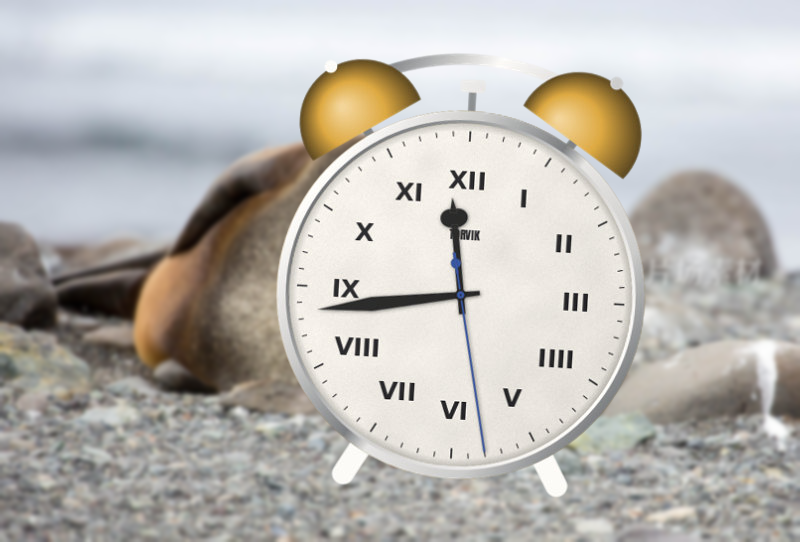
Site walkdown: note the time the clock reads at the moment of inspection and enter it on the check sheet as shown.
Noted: 11:43:28
